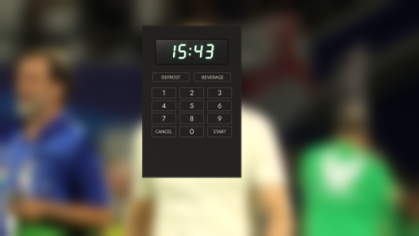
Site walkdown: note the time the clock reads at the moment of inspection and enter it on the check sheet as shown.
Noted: 15:43
